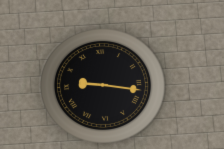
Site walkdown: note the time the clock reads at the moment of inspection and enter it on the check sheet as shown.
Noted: 9:17
